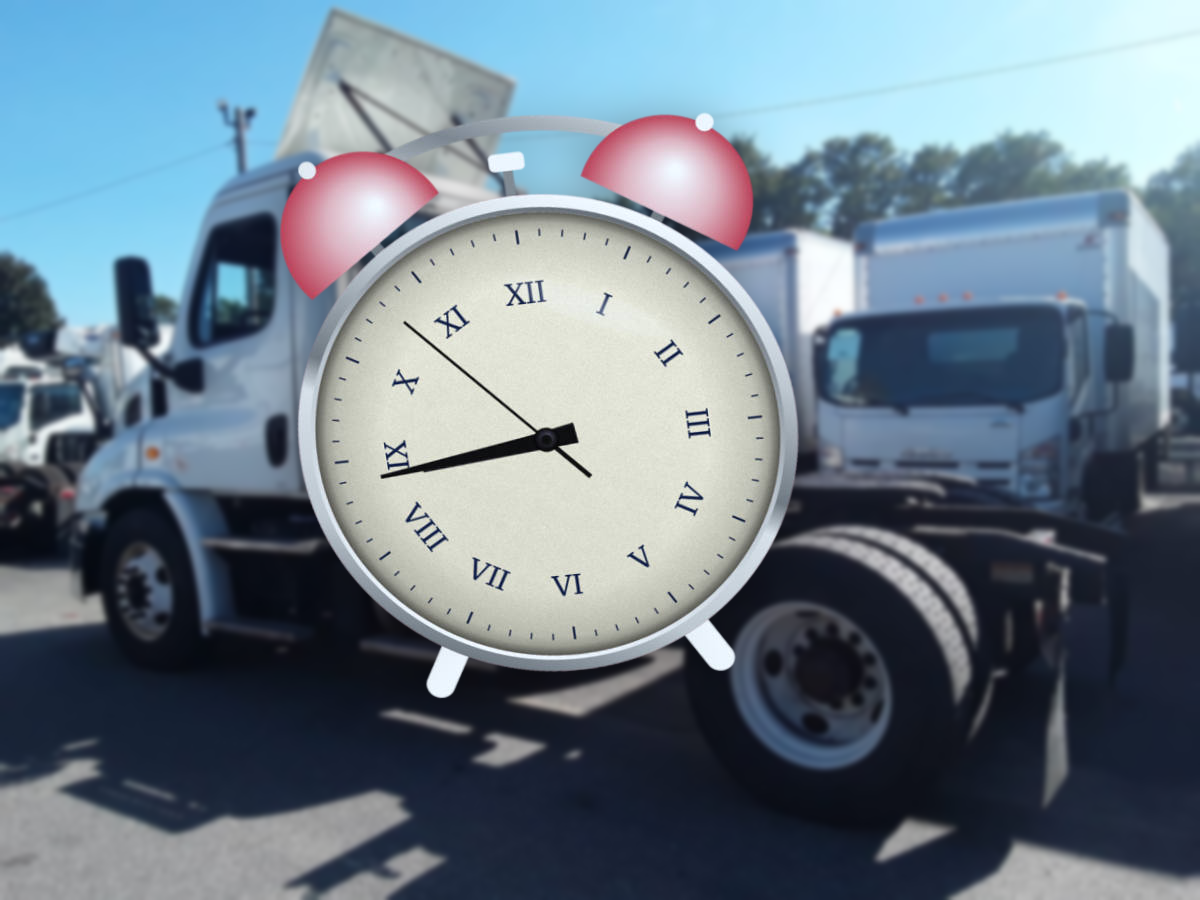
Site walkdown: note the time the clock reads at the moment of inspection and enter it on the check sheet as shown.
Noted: 8:43:53
